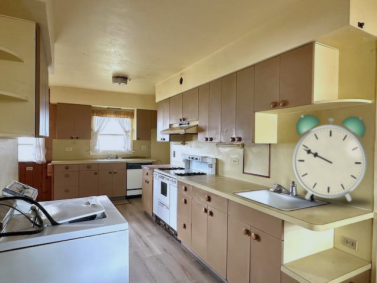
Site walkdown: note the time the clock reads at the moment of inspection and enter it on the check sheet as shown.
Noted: 9:49
